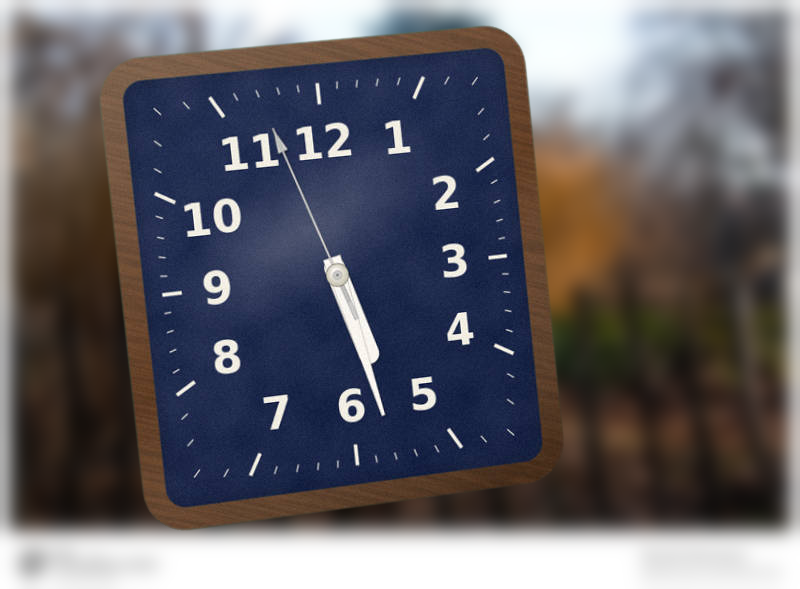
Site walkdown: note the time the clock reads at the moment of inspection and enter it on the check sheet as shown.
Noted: 5:27:57
